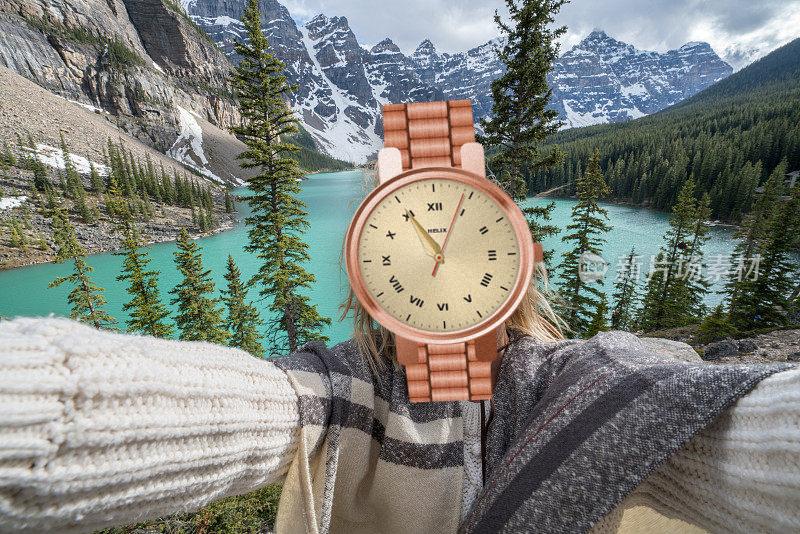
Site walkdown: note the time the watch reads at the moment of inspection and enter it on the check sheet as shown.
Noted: 10:55:04
